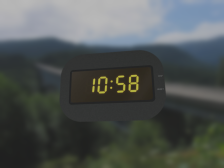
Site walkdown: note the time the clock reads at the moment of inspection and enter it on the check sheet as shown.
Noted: 10:58
